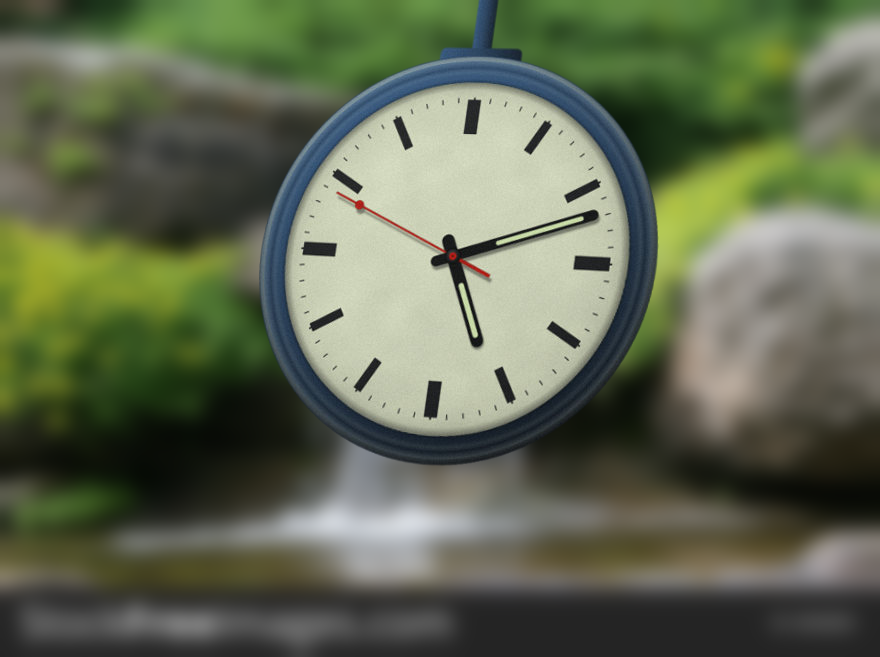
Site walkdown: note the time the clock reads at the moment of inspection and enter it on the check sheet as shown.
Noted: 5:11:49
